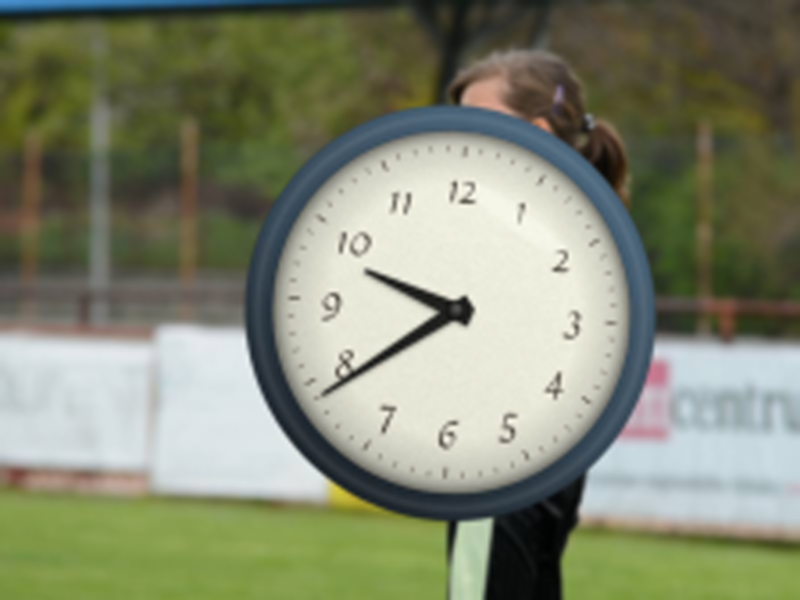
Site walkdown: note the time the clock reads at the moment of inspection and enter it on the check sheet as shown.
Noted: 9:39
